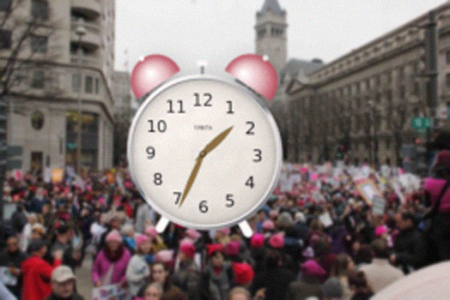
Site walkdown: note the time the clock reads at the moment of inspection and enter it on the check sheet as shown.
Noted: 1:34
